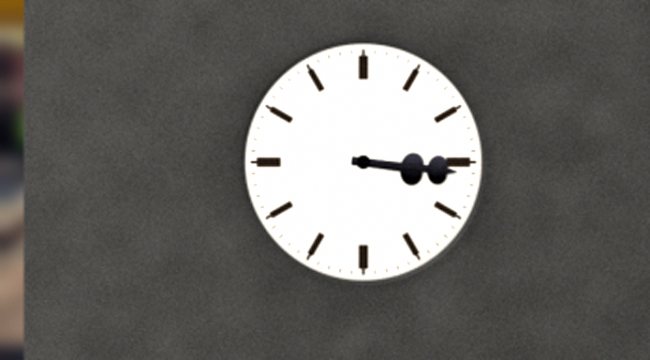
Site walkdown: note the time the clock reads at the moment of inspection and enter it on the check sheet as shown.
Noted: 3:16
